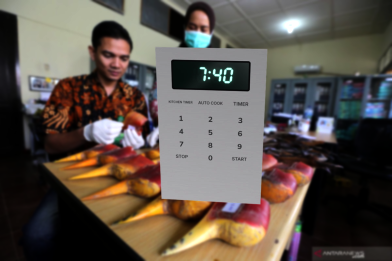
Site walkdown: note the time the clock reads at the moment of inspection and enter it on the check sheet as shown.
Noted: 7:40
